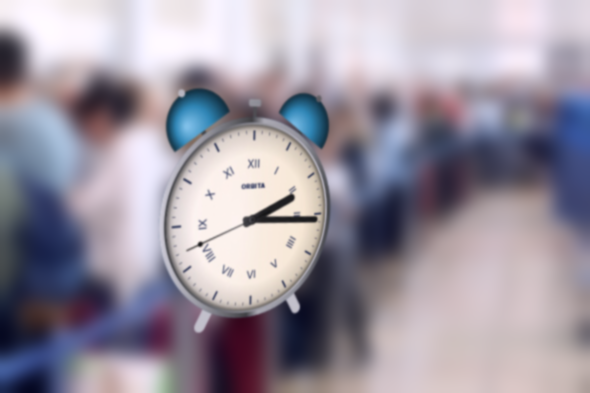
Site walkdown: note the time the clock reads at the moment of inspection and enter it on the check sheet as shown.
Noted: 2:15:42
